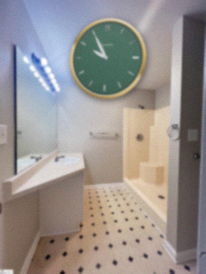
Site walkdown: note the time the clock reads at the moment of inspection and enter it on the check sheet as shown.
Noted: 9:55
